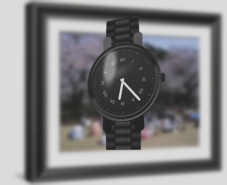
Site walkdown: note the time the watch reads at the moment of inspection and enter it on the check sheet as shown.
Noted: 6:23
